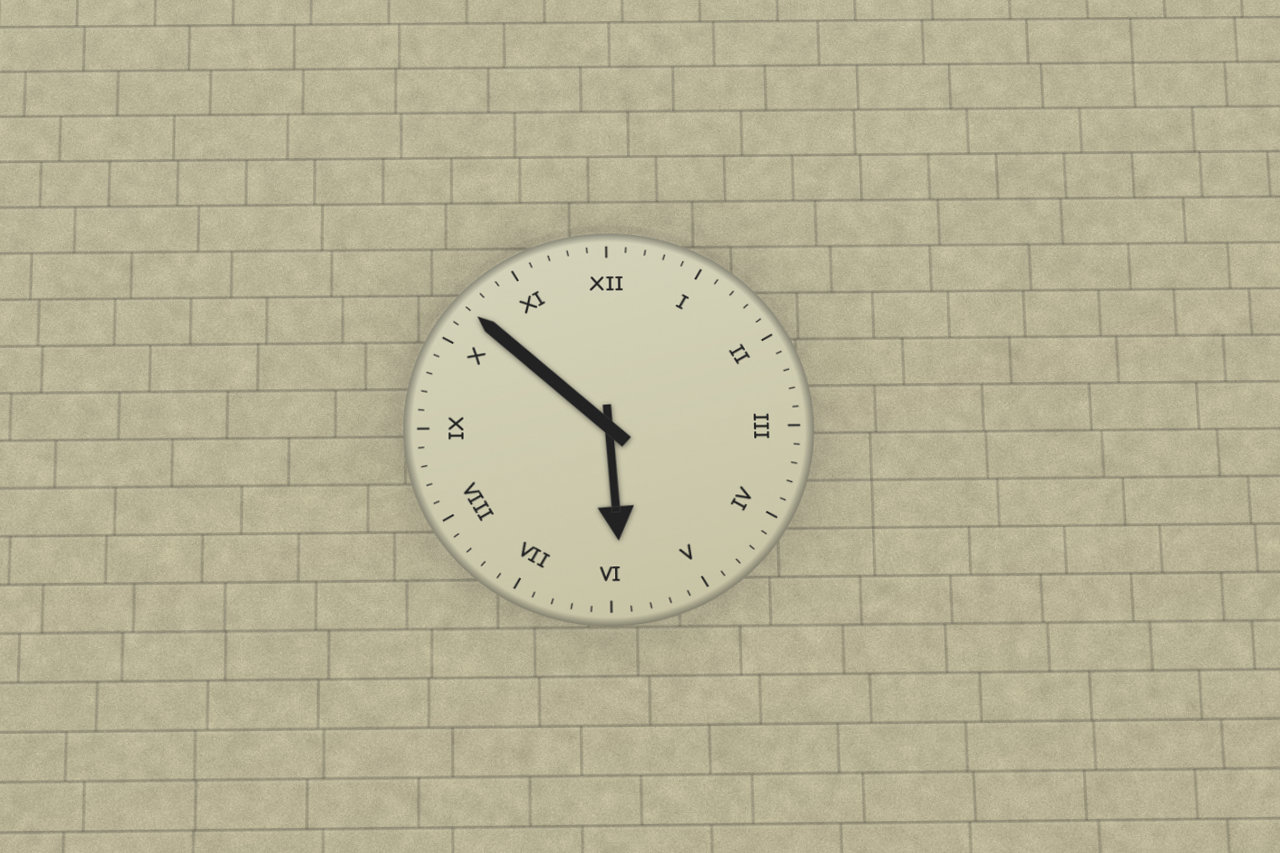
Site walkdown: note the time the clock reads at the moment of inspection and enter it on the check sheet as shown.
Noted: 5:52
